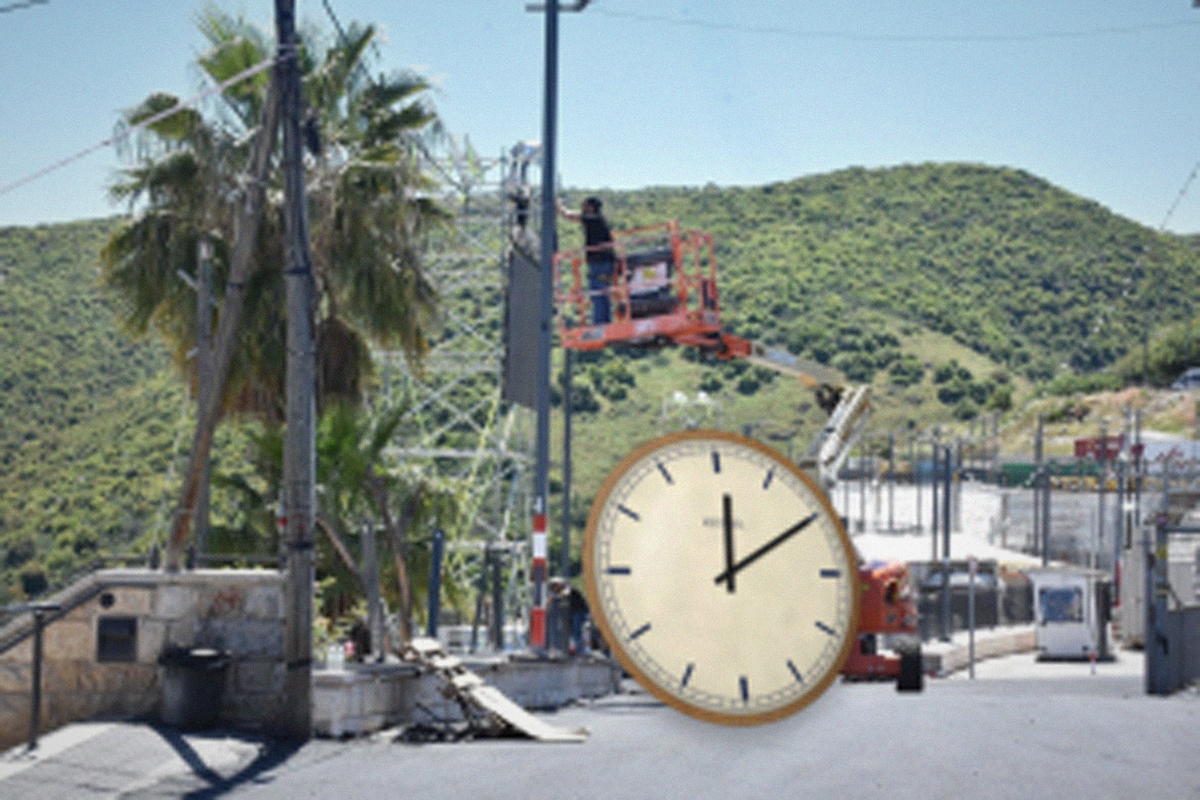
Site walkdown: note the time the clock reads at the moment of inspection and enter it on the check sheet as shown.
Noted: 12:10
